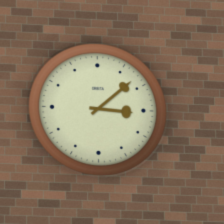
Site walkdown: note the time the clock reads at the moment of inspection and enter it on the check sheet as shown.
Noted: 3:08
